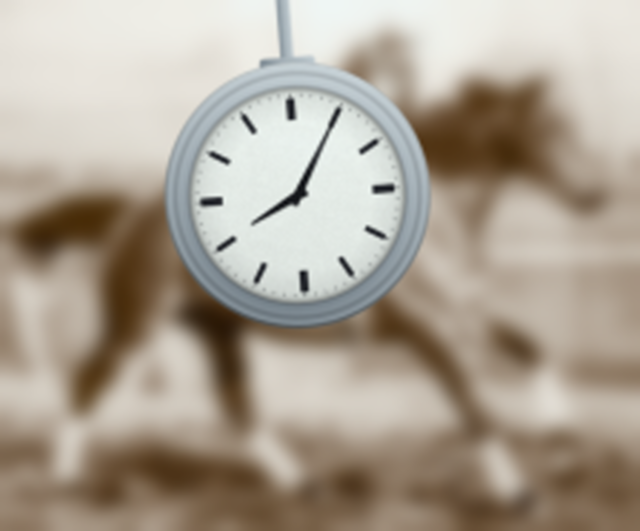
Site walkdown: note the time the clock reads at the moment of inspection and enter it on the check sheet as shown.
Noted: 8:05
